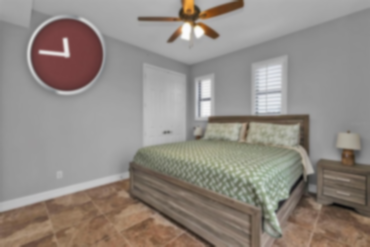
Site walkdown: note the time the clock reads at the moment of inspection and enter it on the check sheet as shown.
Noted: 11:46
